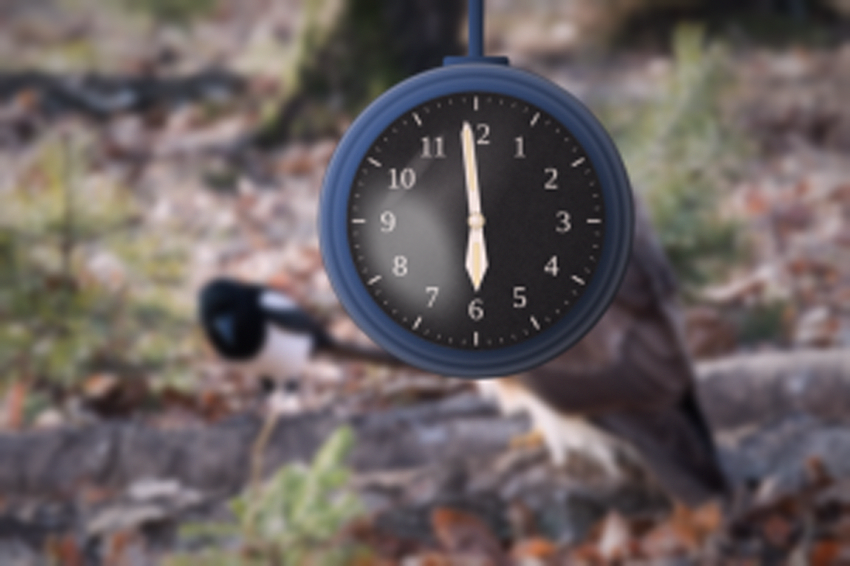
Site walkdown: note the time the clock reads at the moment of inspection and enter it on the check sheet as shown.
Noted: 5:59
